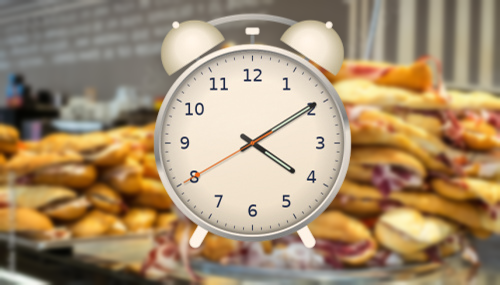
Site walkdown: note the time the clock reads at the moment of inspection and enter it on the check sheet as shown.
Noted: 4:09:40
